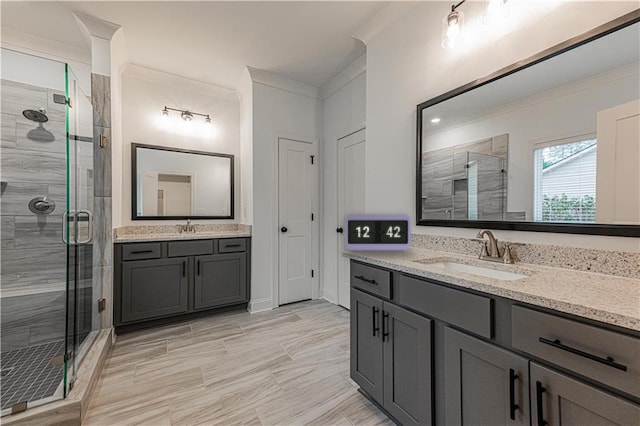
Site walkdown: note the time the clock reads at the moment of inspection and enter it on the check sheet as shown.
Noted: 12:42
